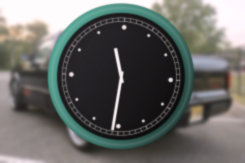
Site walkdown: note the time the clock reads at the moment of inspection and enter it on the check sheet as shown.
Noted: 11:31
